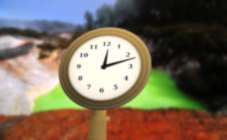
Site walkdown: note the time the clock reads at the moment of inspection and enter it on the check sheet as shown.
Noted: 12:12
